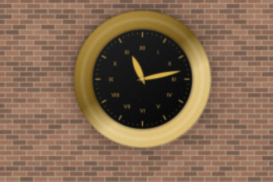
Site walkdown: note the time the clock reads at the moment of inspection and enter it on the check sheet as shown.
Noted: 11:13
